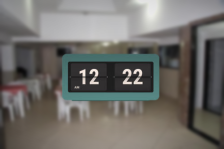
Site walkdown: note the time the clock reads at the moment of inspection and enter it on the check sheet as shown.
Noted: 12:22
